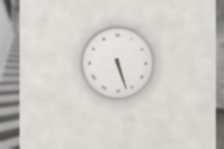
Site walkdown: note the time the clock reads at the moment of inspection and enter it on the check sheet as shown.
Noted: 5:27
